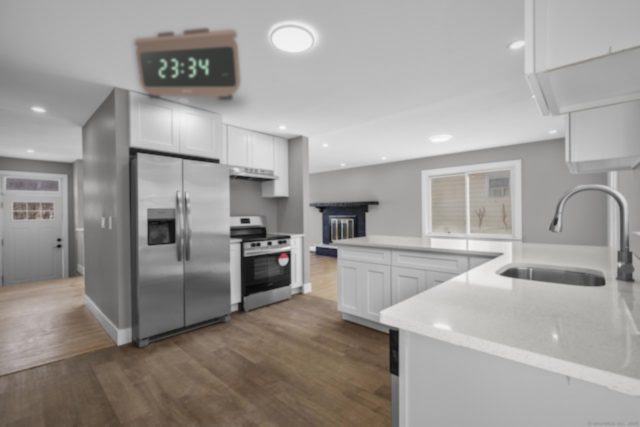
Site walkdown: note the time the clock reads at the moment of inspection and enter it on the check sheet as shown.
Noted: 23:34
